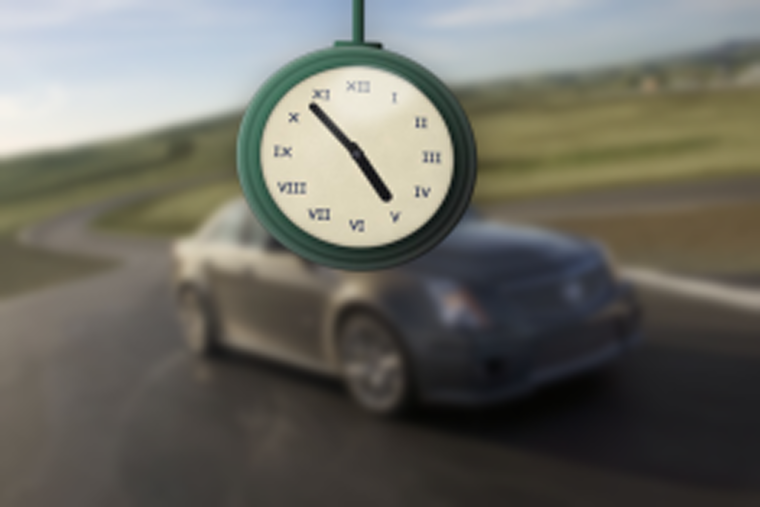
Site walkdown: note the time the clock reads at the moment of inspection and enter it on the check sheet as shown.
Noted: 4:53
